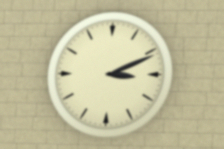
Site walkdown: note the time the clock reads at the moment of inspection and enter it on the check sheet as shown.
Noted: 3:11
